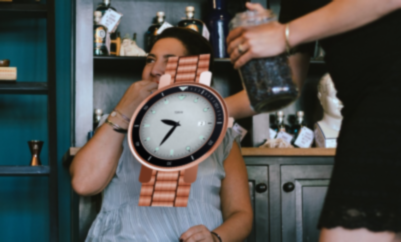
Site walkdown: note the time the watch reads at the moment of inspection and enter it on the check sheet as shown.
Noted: 9:35
